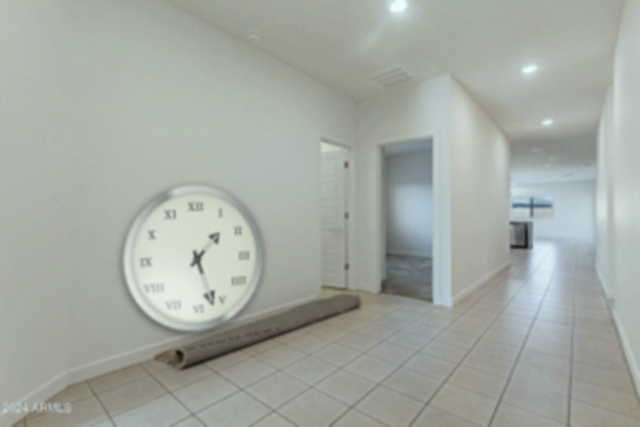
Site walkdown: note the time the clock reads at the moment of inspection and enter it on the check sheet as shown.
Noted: 1:27
